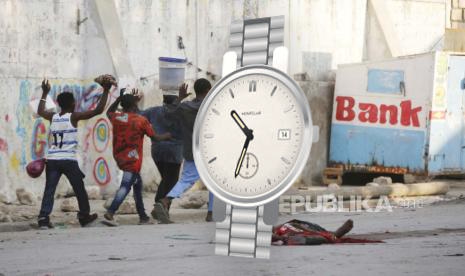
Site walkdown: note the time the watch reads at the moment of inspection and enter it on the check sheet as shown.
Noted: 10:33
